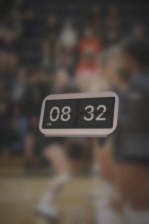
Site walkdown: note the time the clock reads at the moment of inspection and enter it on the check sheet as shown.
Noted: 8:32
